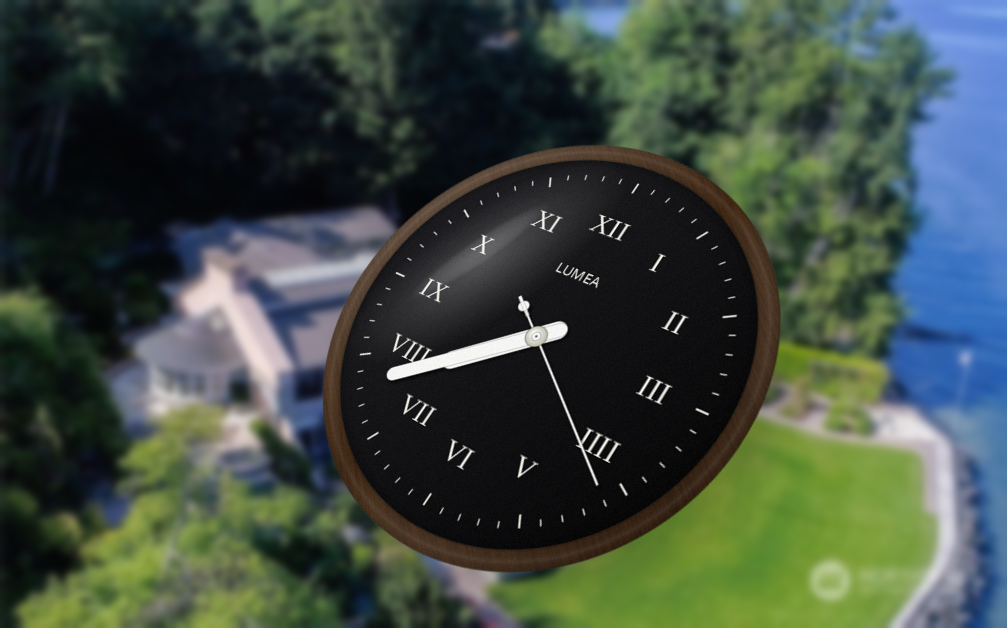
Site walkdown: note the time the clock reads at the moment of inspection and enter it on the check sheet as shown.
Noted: 7:38:21
